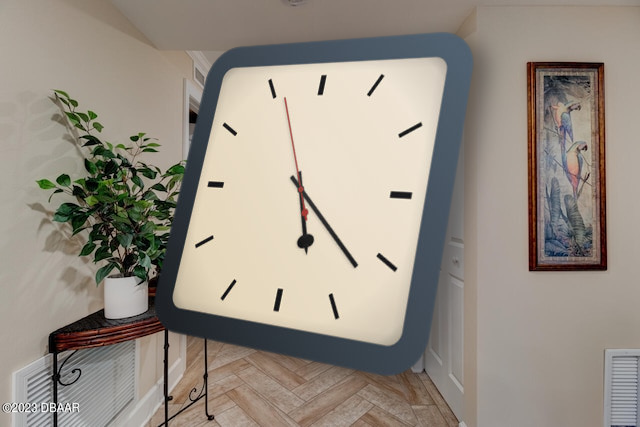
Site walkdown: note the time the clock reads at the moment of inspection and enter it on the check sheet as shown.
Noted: 5:21:56
